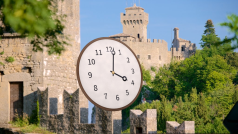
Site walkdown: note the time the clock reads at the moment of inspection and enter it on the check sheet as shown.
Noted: 4:02
